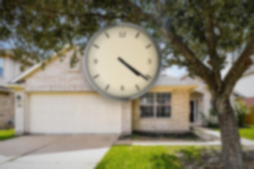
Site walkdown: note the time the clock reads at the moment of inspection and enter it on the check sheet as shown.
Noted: 4:21
